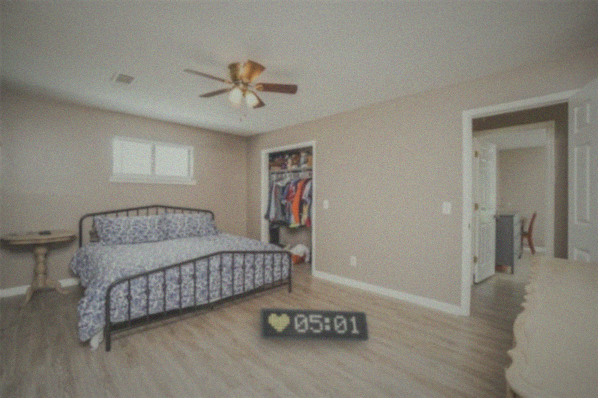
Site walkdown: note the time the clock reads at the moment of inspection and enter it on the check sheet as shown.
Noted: 5:01
